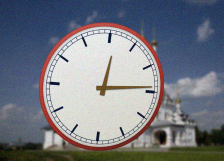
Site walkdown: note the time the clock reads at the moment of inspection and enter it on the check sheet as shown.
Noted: 12:14
